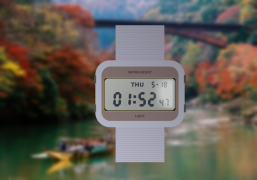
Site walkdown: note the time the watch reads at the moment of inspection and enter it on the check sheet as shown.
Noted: 1:52:47
